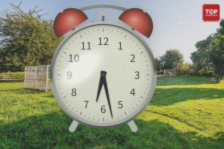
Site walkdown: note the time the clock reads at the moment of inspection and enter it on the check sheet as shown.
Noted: 6:28
